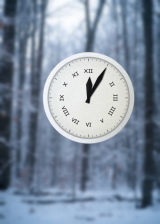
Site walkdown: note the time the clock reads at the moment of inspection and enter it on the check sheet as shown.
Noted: 12:05
